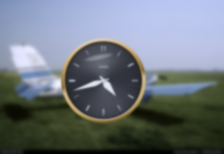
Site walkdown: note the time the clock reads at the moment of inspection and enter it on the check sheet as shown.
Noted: 4:42
